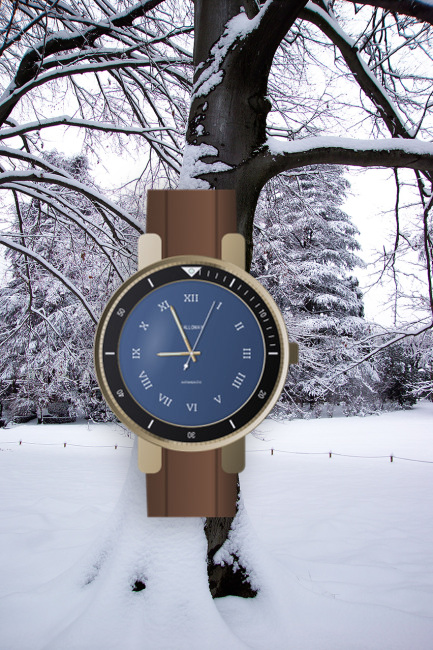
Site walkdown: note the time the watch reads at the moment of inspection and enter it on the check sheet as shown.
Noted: 8:56:04
